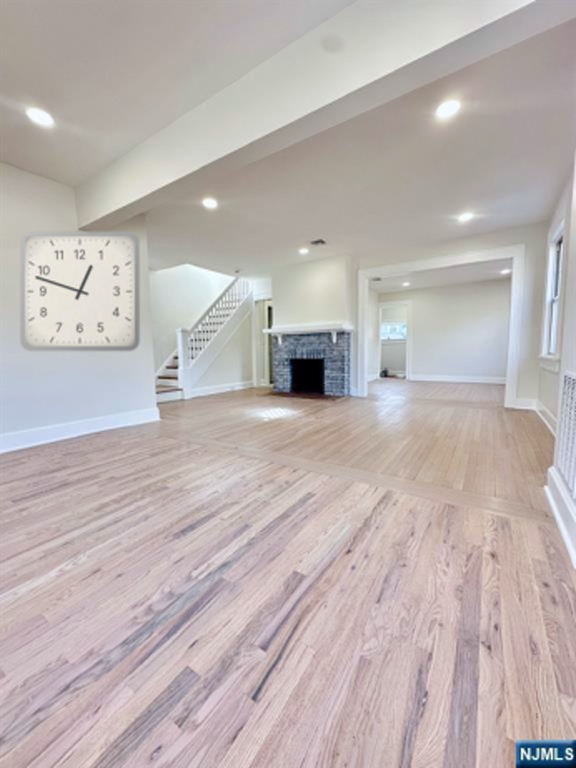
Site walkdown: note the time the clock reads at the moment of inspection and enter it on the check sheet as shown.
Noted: 12:48
